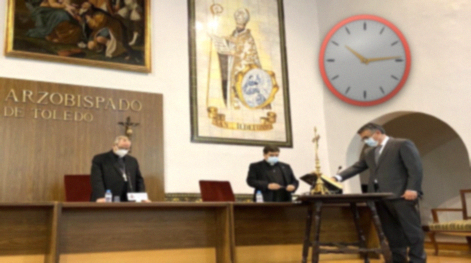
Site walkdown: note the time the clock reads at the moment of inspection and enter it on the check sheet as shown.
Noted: 10:14
